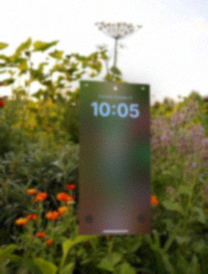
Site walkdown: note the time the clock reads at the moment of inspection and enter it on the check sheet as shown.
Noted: 10:05
